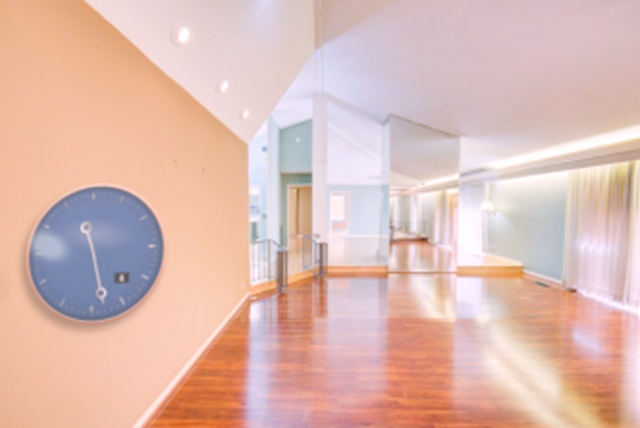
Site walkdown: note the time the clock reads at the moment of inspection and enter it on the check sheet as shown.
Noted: 11:28
